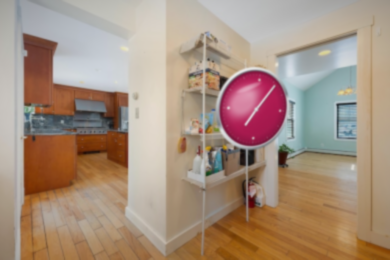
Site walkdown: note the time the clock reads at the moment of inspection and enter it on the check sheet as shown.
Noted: 7:06
